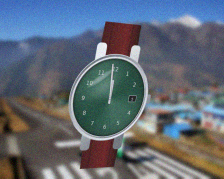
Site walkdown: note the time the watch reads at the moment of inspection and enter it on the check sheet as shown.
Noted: 11:59
